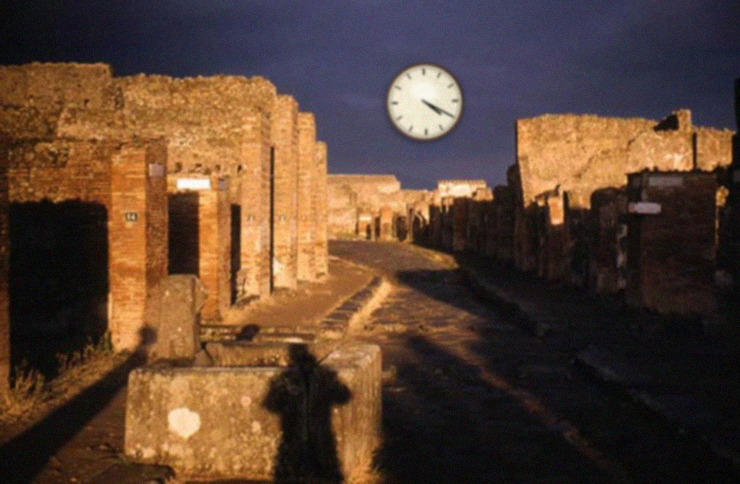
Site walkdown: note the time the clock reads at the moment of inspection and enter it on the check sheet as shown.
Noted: 4:20
